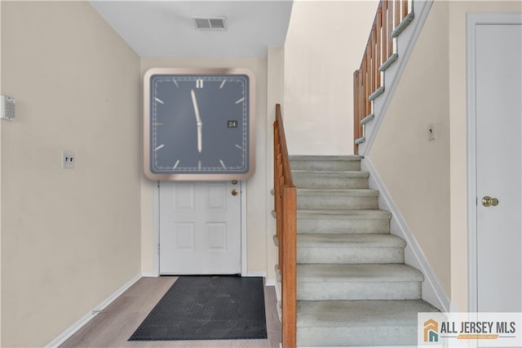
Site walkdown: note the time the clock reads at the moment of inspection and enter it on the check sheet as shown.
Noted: 5:58
